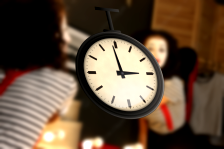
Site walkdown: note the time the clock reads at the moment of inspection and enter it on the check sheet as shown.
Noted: 2:59
